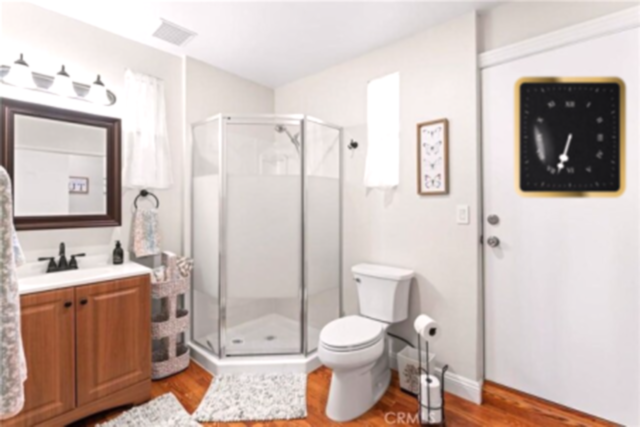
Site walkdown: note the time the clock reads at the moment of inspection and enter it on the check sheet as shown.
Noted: 6:33
